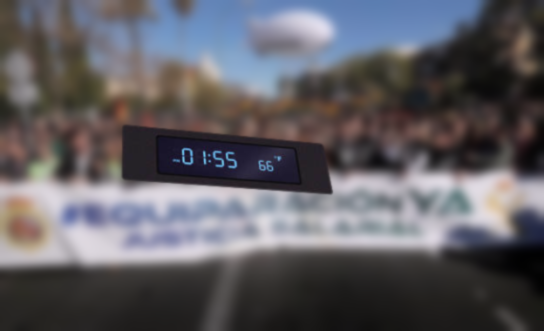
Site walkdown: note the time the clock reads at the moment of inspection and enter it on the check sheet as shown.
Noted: 1:55
